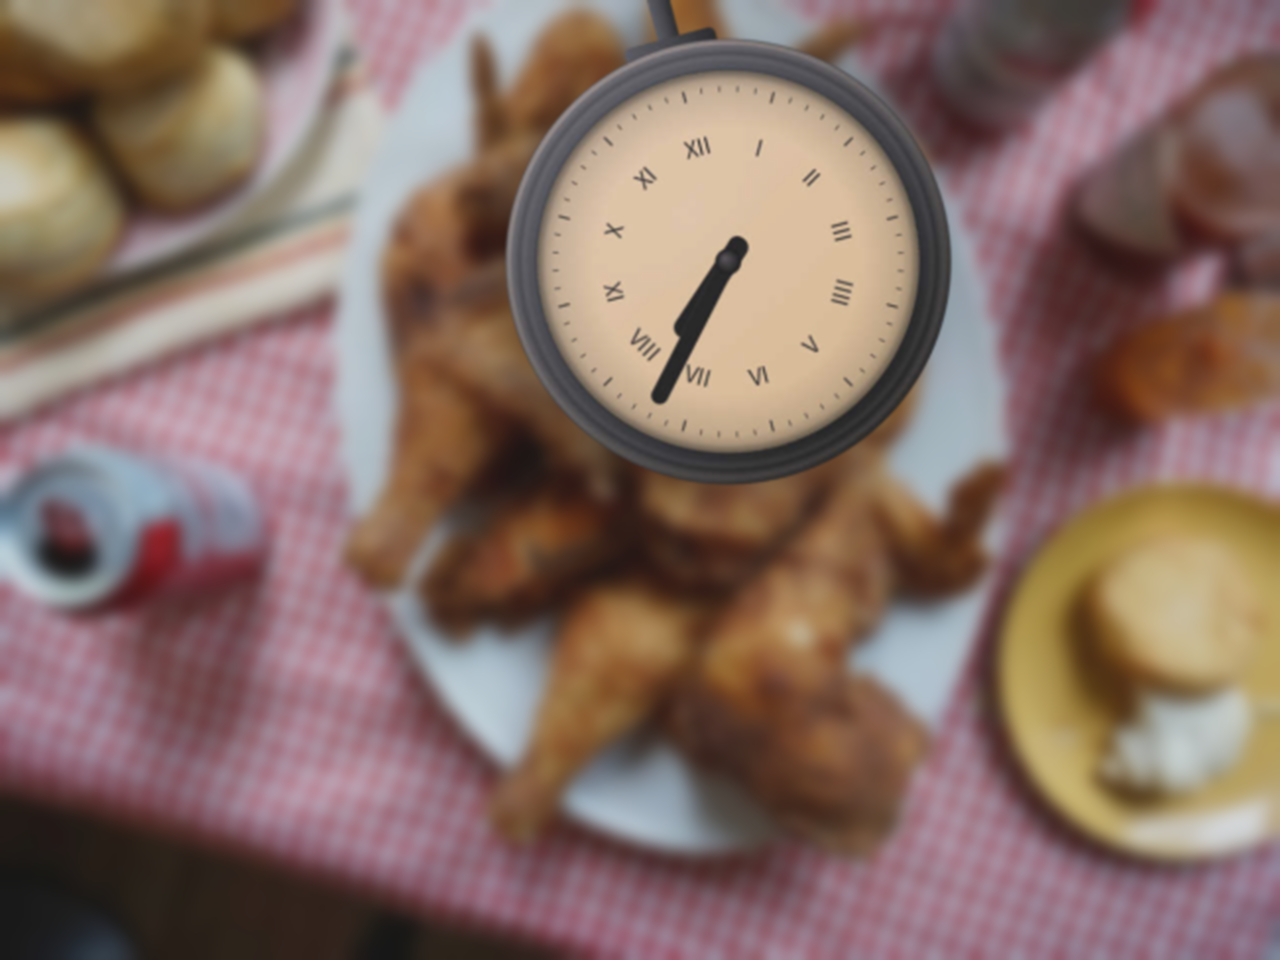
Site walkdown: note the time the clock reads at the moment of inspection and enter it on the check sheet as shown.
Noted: 7:37
